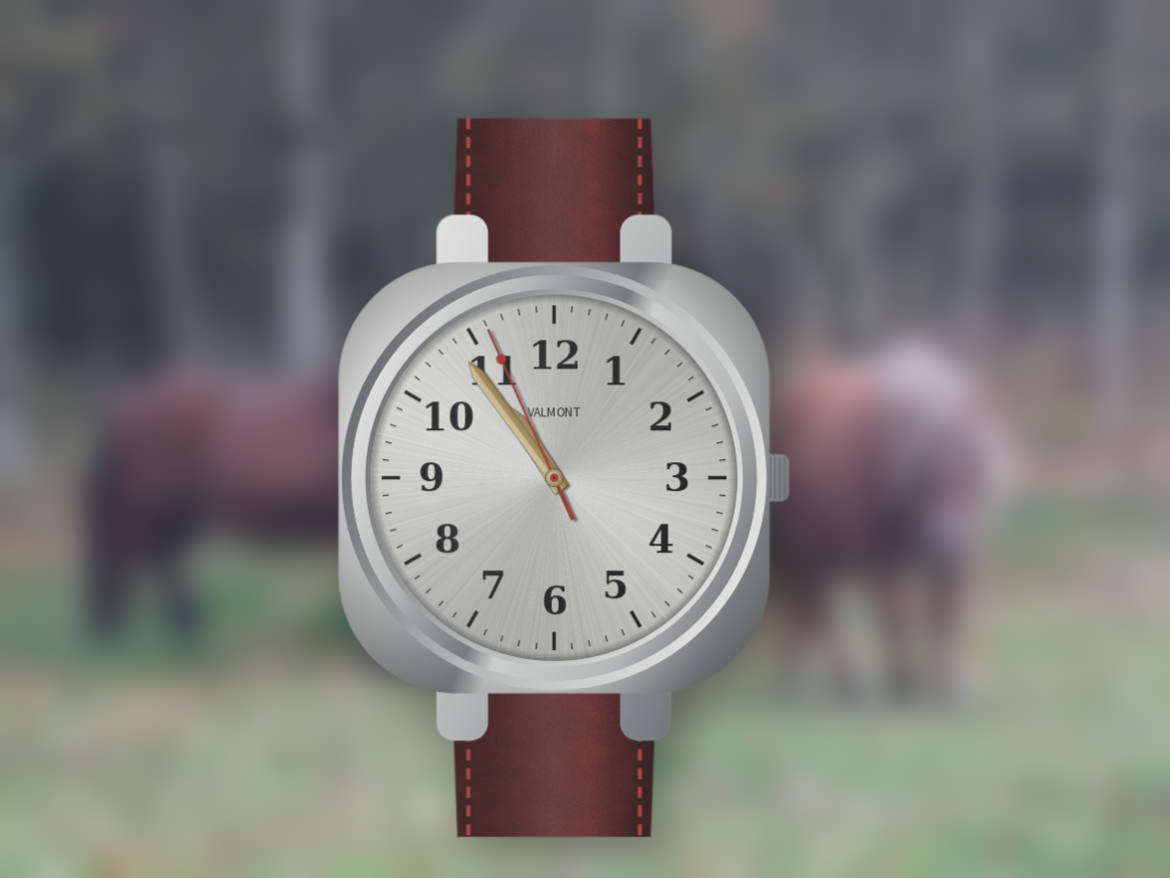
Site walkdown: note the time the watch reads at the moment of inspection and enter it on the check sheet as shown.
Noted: 10:53:56
